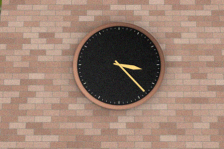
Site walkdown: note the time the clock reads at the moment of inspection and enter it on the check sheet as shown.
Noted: 3:23
